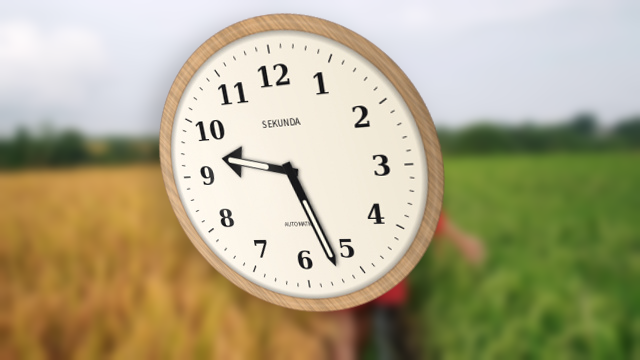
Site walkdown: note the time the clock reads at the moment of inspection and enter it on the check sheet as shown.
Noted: 9:27
